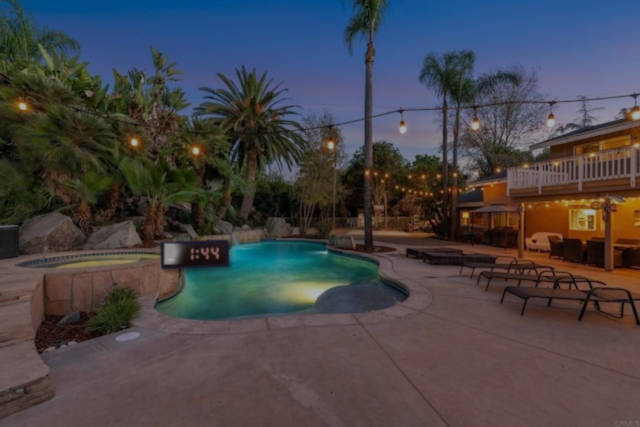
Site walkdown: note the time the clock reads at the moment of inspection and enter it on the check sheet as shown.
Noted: 1:44
